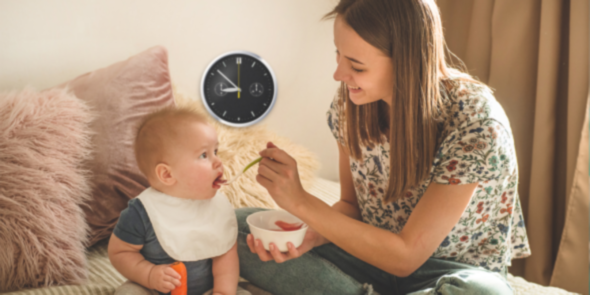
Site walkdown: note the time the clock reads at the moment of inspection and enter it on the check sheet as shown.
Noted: 8:52
